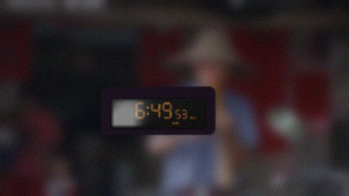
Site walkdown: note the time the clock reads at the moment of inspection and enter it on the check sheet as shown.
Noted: 6:49:53
